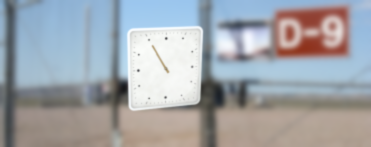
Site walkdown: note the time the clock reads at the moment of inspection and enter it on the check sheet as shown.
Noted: 10:55
